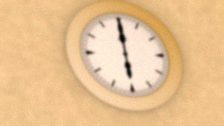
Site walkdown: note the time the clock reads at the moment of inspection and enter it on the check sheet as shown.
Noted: 6:00
